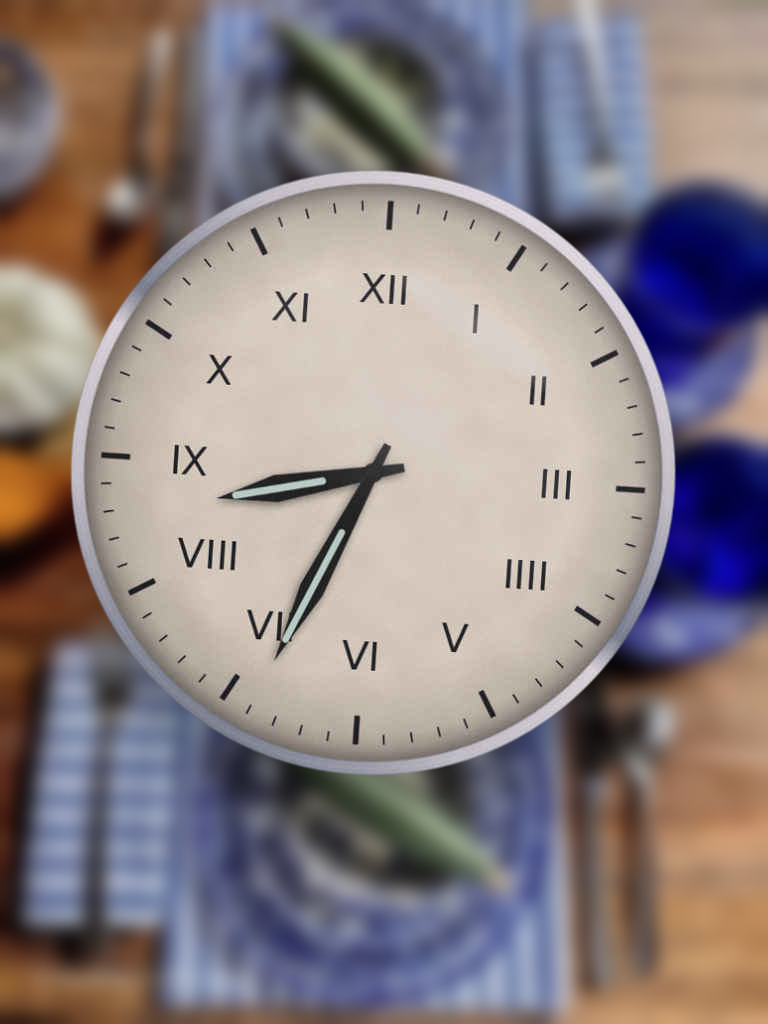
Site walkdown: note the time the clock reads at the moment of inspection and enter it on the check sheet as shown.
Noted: 8:34
